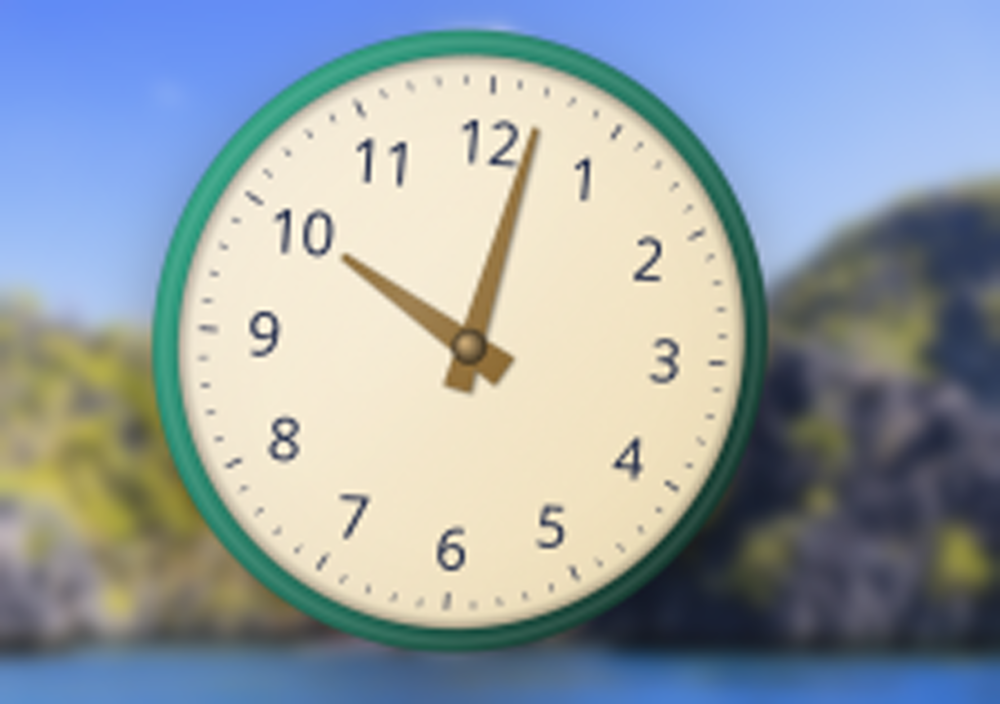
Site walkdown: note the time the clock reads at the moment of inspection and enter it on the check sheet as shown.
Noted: 10:02
